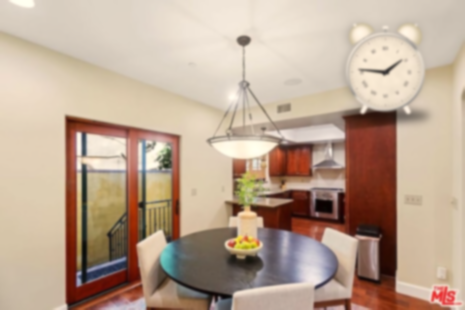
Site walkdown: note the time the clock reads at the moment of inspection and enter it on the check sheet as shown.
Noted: 1:46
